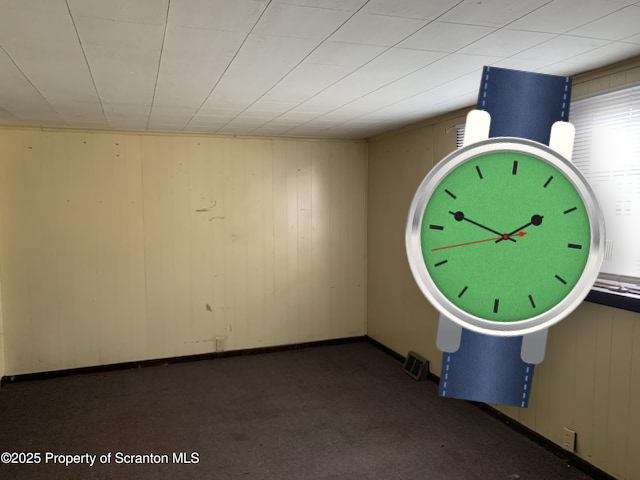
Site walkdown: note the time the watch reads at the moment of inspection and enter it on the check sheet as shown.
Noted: 1:47:42
